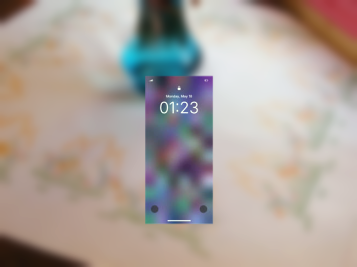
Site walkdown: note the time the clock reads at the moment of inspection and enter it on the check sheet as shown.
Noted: 1:23
